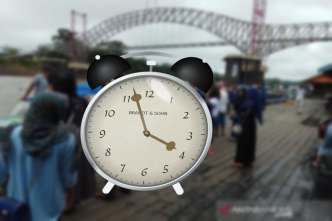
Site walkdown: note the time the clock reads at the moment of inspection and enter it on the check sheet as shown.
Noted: 3:57
